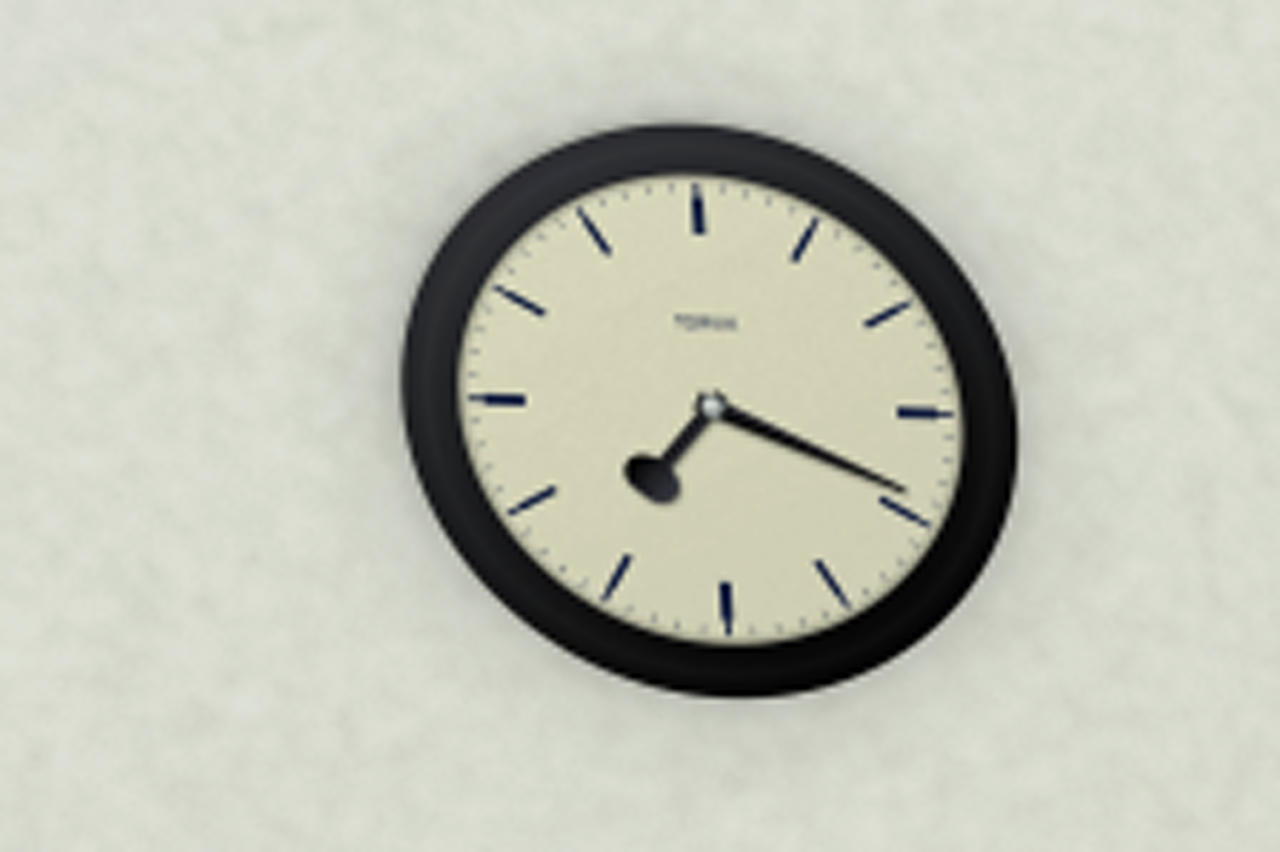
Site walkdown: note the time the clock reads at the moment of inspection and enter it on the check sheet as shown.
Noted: 7:19
